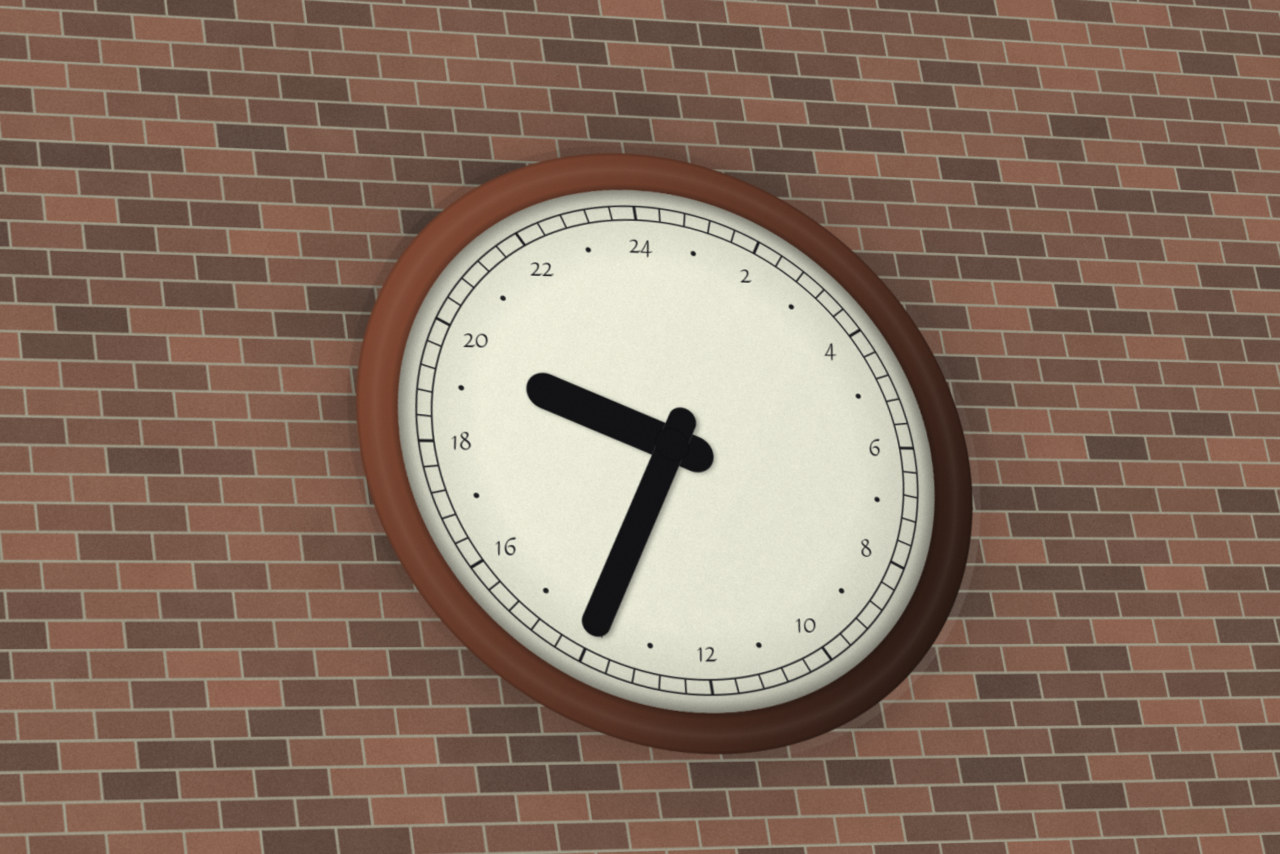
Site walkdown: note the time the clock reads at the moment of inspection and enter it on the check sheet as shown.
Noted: 19:35
